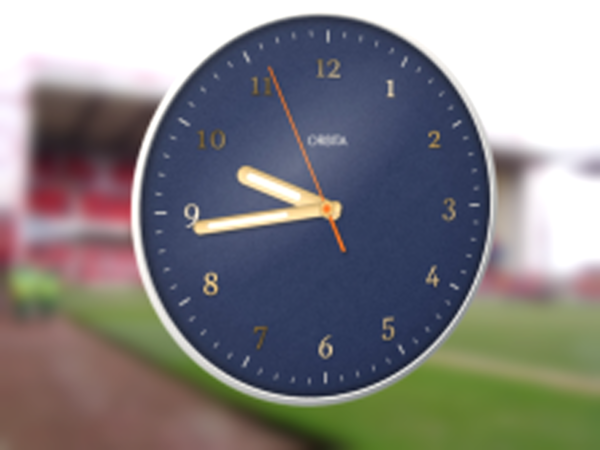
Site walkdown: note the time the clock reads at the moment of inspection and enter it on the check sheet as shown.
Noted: 9:43:56
